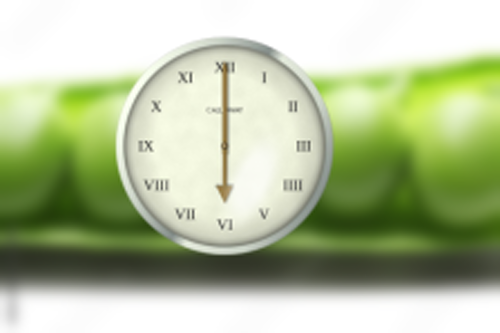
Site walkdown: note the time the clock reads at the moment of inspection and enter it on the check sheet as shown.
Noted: 6:00
